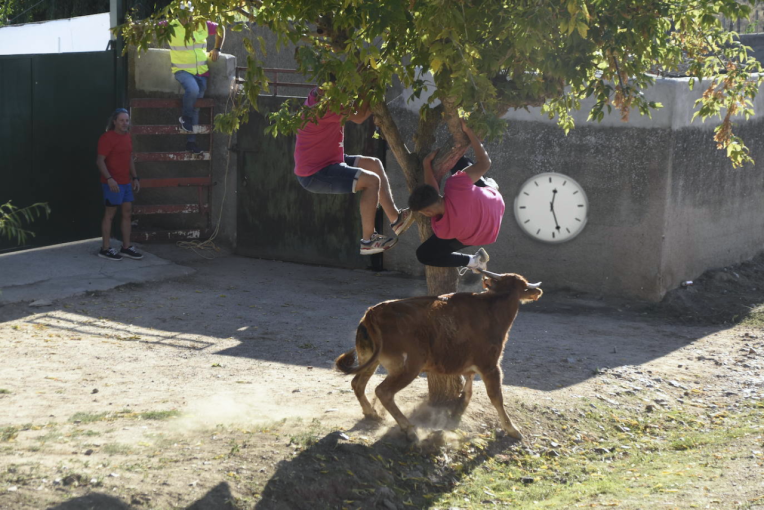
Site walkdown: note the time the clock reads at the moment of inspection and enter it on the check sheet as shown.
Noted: 12:28
